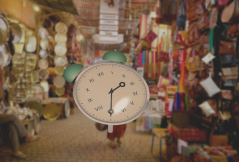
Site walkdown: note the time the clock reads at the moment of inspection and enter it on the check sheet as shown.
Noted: 2:35
